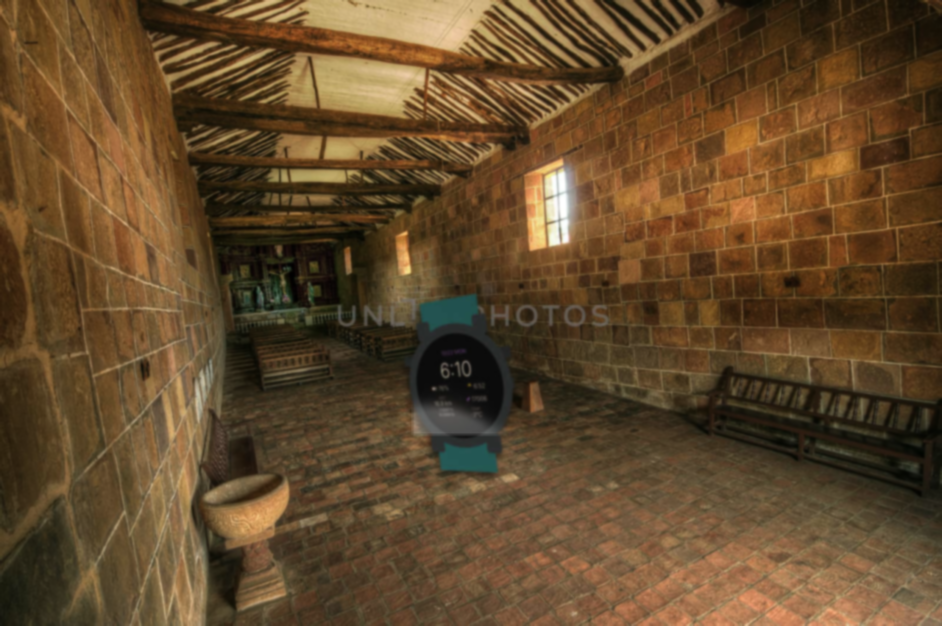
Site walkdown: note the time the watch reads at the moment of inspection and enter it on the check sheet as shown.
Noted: 6:10
